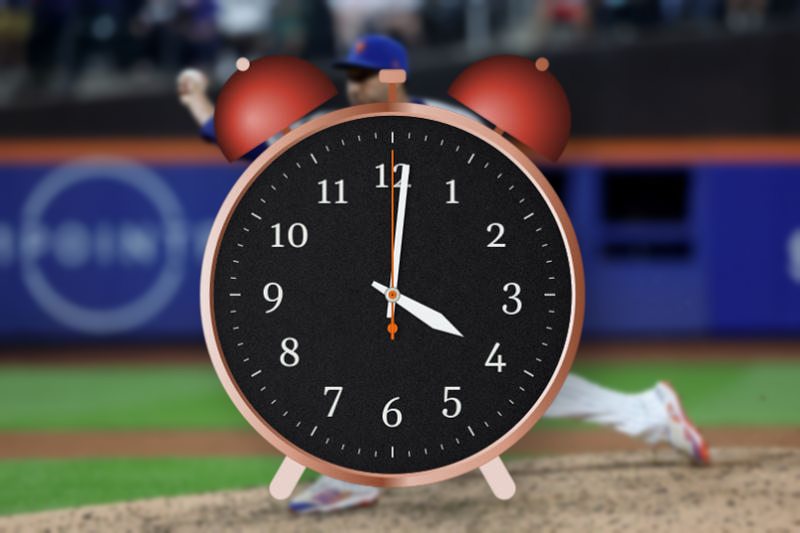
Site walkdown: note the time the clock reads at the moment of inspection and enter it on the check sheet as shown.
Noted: 4:01:00
